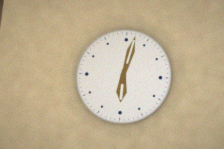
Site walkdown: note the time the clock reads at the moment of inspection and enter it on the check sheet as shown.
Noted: 6:02
